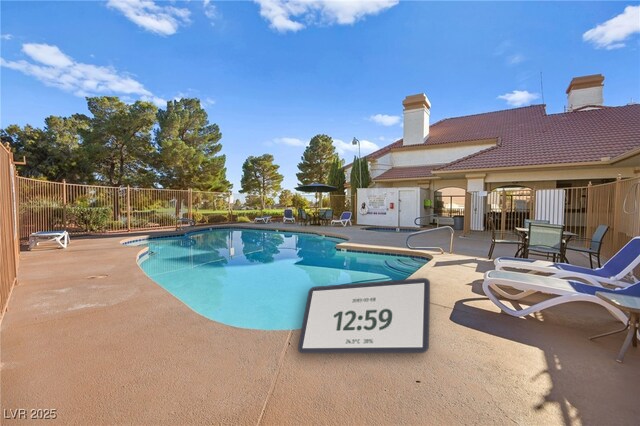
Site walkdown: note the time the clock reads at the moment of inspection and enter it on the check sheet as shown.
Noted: 12:59
